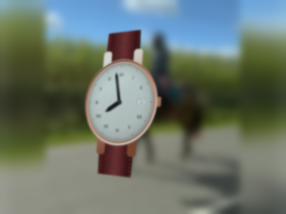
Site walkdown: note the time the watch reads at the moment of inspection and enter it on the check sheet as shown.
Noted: 7:58
